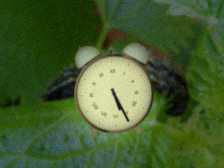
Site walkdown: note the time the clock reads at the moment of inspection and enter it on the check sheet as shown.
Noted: 5:26
